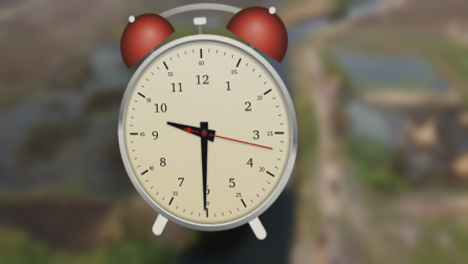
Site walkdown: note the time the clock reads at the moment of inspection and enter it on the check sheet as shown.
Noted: 9:30:17
